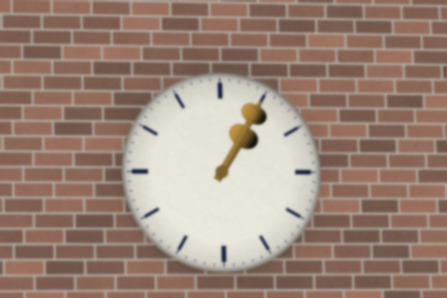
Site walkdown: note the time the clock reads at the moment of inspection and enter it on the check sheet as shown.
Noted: 1:05
